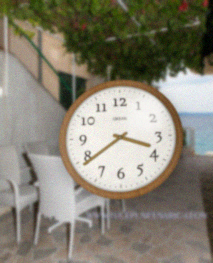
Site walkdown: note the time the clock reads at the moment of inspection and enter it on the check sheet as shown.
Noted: 3:39
